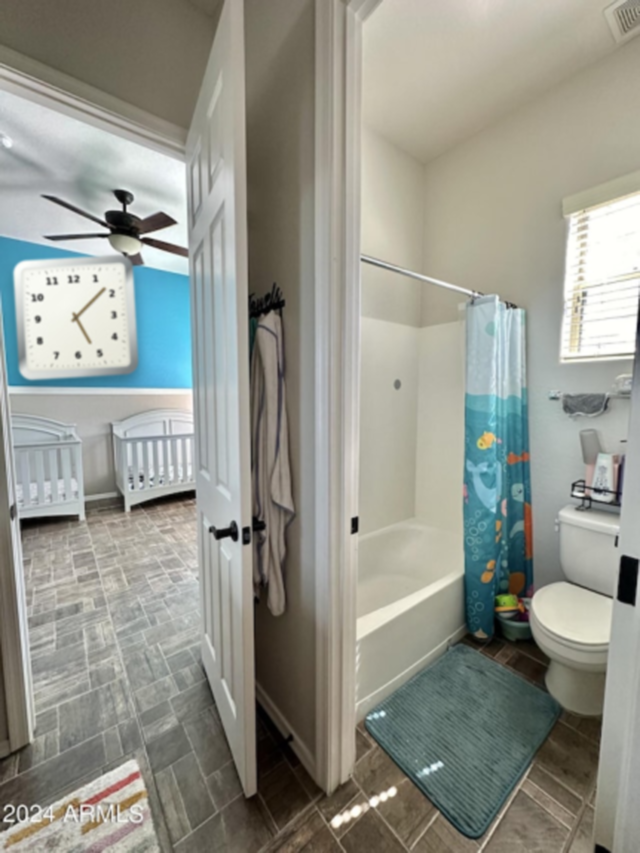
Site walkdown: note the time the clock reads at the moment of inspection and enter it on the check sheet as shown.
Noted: 5:08
